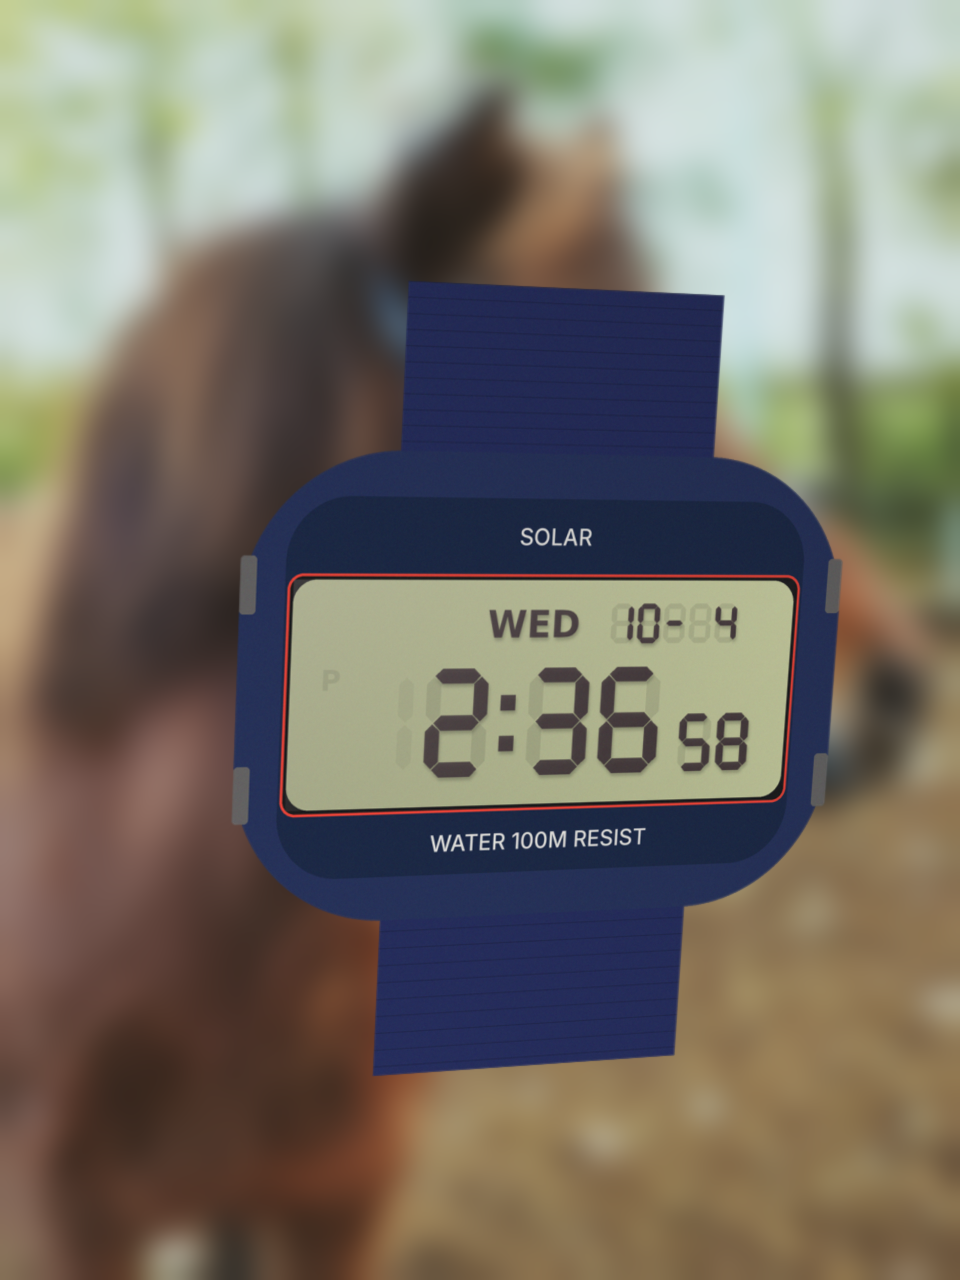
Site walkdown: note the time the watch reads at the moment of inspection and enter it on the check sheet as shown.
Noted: 2:36:58
